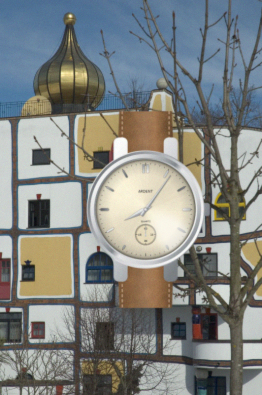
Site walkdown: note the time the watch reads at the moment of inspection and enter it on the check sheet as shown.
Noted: 8:06
